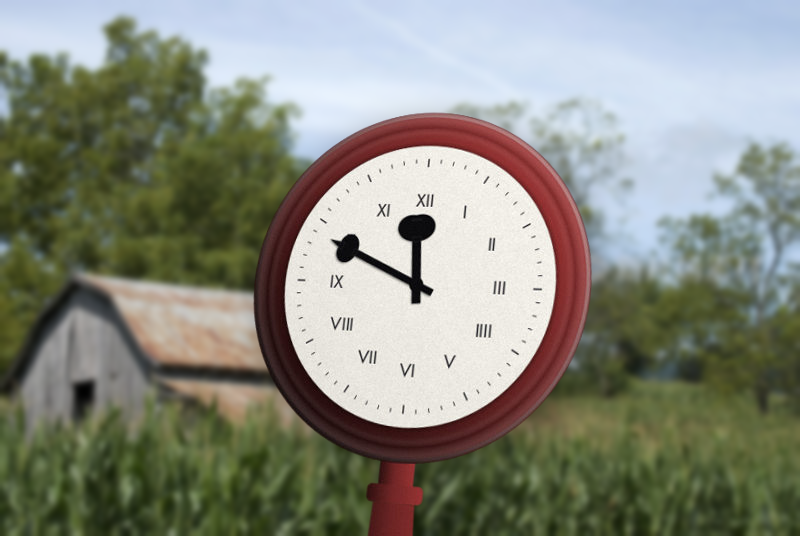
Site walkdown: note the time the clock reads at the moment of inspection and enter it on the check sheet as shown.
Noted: 11:49
